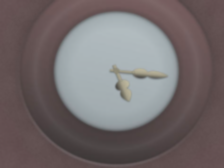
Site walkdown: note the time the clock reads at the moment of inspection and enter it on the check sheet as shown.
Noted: 5:16
